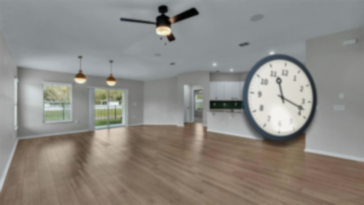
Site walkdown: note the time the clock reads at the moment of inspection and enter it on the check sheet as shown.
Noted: 11:18
